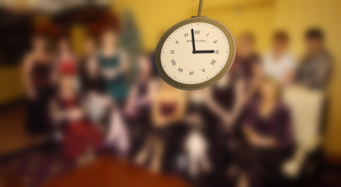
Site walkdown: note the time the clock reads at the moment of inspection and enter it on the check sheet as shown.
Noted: 2:58
